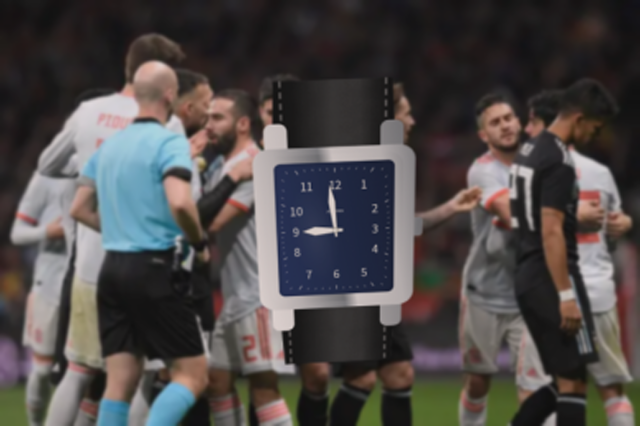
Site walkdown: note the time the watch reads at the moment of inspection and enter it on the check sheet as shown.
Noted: 8:59
